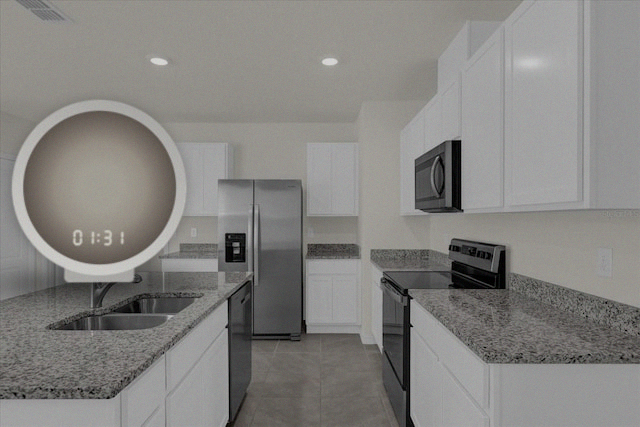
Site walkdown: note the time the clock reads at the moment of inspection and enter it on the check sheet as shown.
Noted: 1:31
